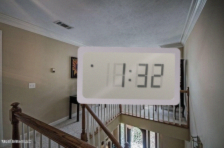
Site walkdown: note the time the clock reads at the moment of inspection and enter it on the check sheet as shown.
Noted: 1:32
